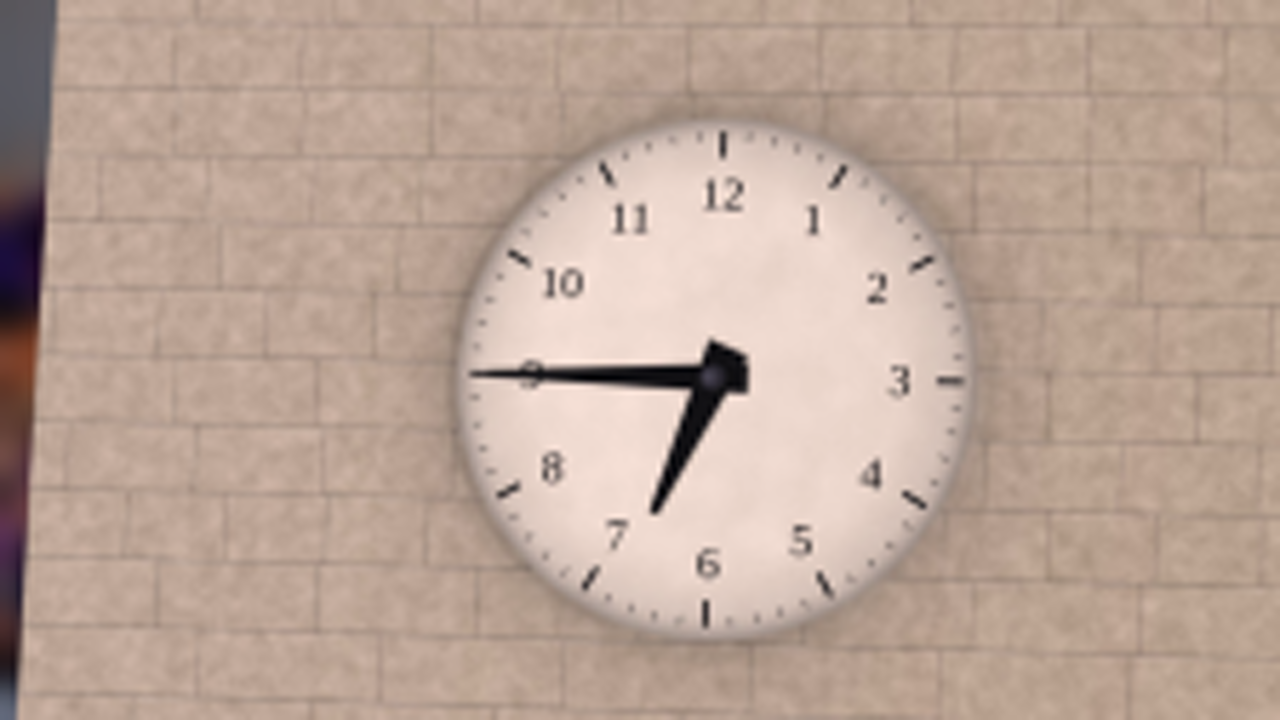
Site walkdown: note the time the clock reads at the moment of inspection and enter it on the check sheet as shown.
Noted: 6:45
